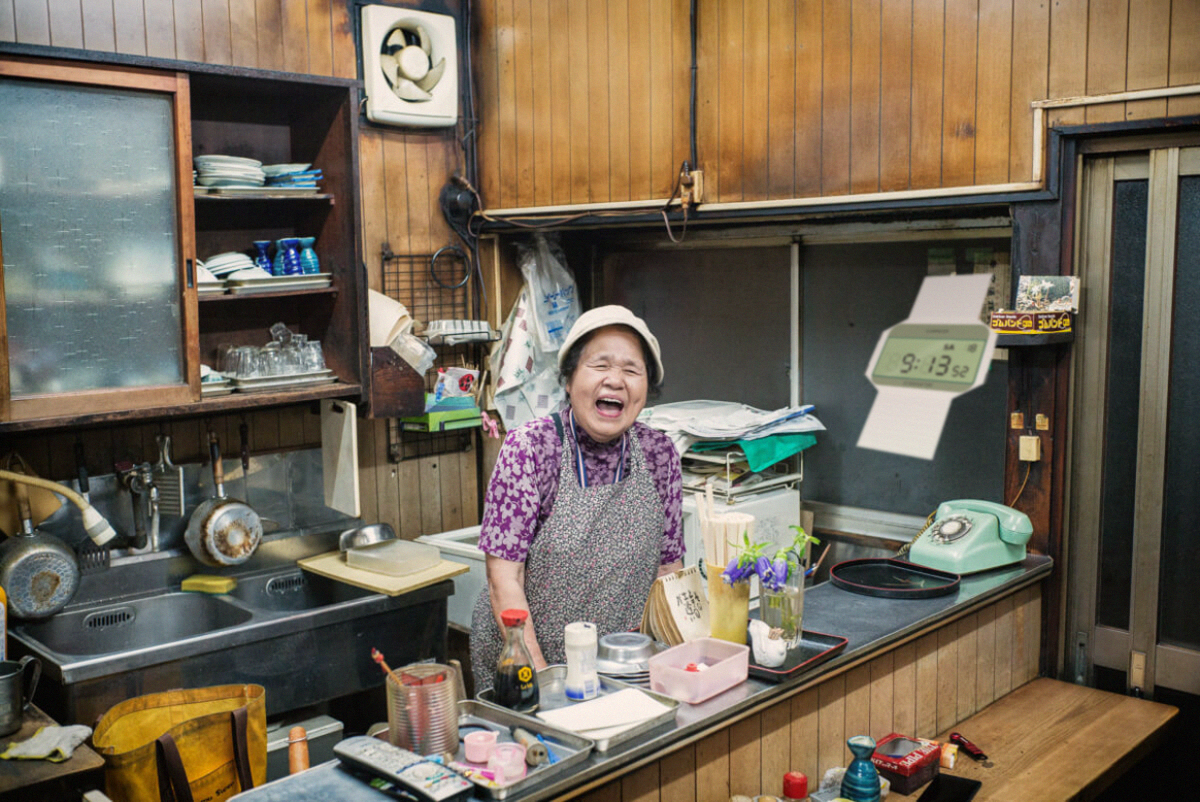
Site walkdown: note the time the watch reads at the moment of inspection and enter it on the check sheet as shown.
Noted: 9:13
